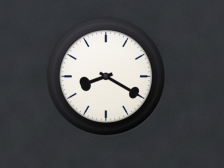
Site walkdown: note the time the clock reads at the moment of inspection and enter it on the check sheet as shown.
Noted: 8:20
